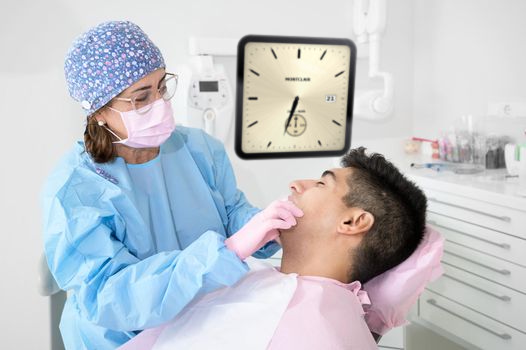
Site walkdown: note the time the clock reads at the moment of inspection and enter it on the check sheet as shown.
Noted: 6:33
